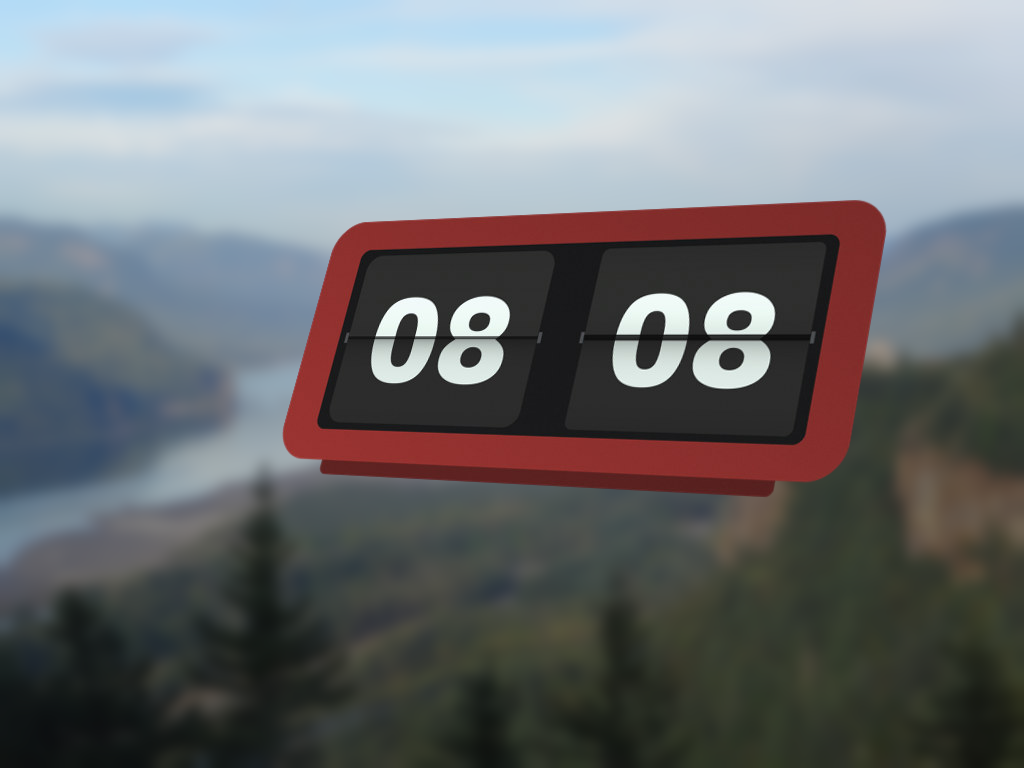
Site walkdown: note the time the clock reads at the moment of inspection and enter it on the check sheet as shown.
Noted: 8:08
